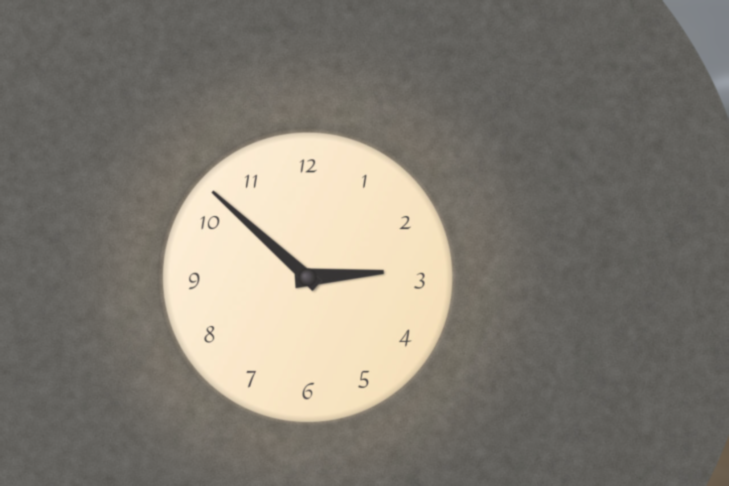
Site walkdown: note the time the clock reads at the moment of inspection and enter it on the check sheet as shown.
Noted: 2:52
